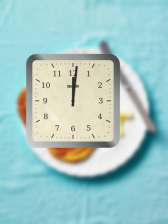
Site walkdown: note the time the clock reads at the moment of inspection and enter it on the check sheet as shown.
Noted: 12:01
